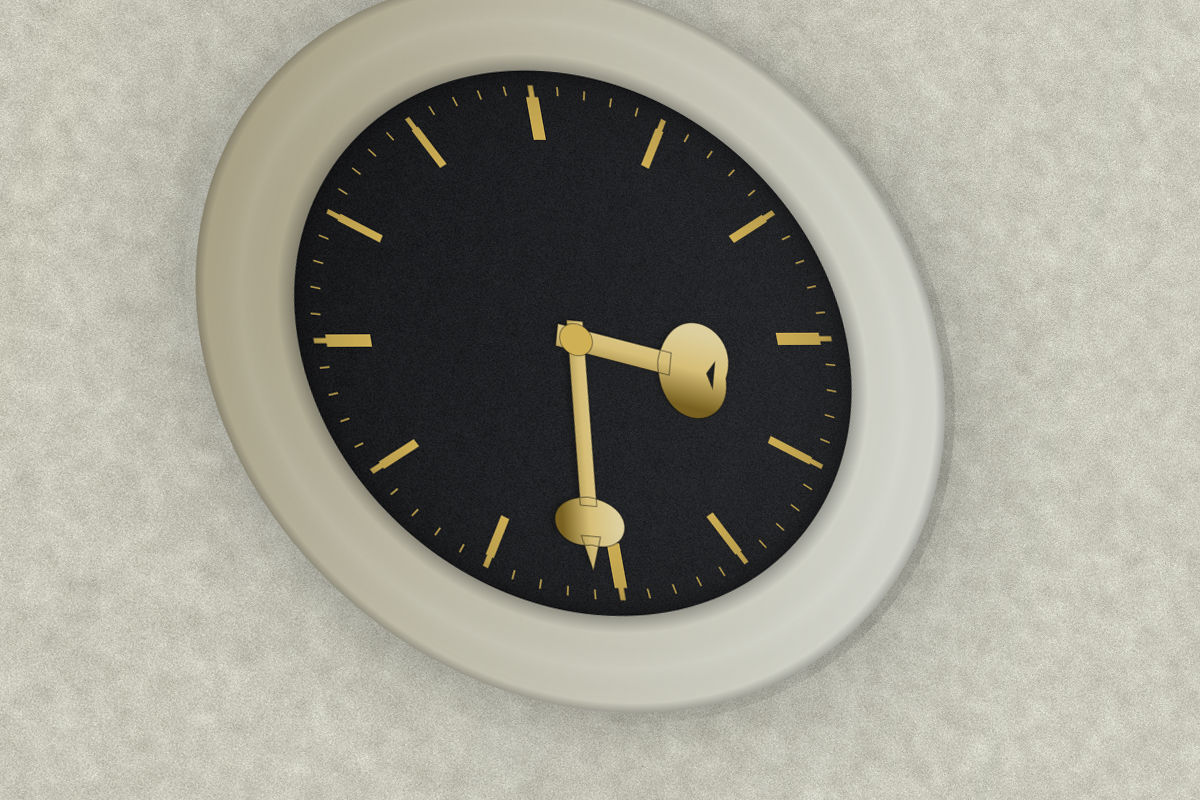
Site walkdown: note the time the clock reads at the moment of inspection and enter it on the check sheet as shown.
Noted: 3:31
